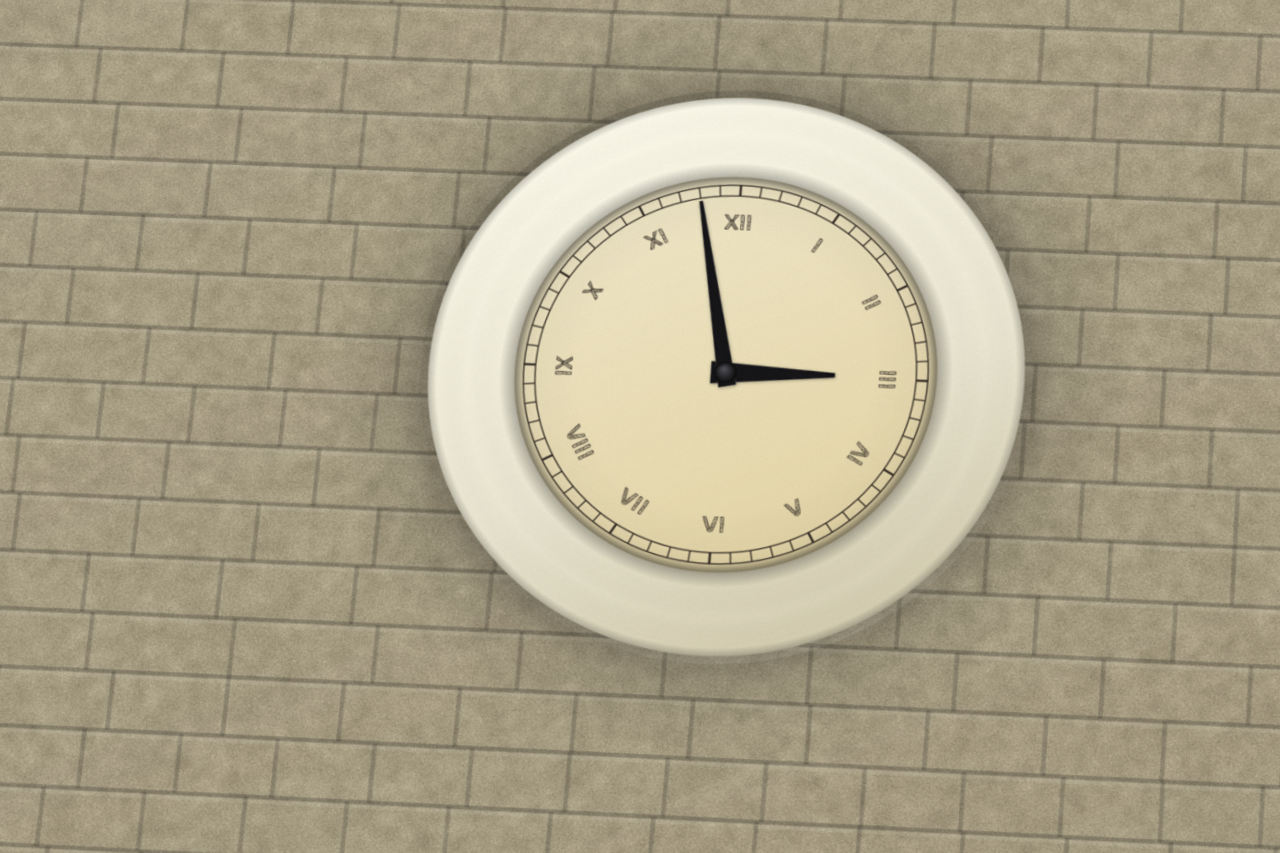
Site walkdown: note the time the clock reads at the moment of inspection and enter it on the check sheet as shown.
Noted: 2:58
